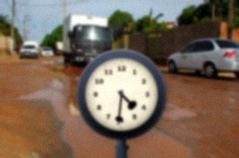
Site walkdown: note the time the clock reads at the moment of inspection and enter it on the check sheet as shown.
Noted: 4:31
